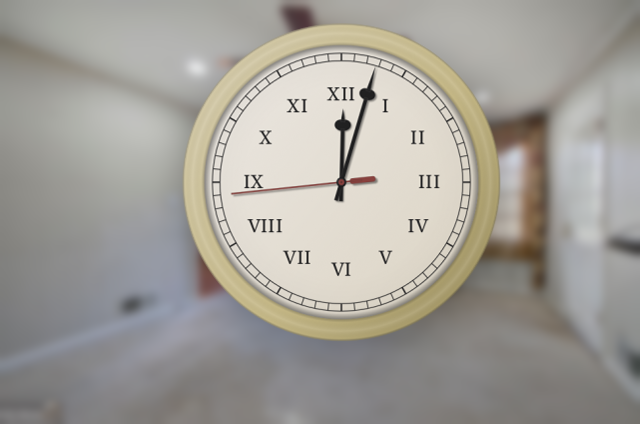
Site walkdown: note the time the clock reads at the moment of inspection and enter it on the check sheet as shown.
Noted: 12:02:44
